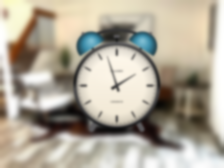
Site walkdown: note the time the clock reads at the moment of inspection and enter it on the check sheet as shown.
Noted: 1:57
